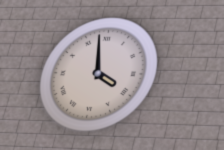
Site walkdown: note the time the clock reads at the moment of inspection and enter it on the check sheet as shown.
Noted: 3:58
